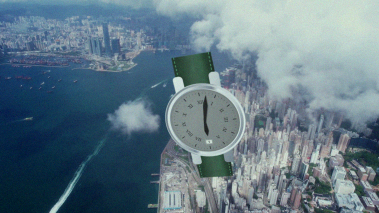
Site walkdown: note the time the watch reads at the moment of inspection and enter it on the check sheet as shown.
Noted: 6:02
